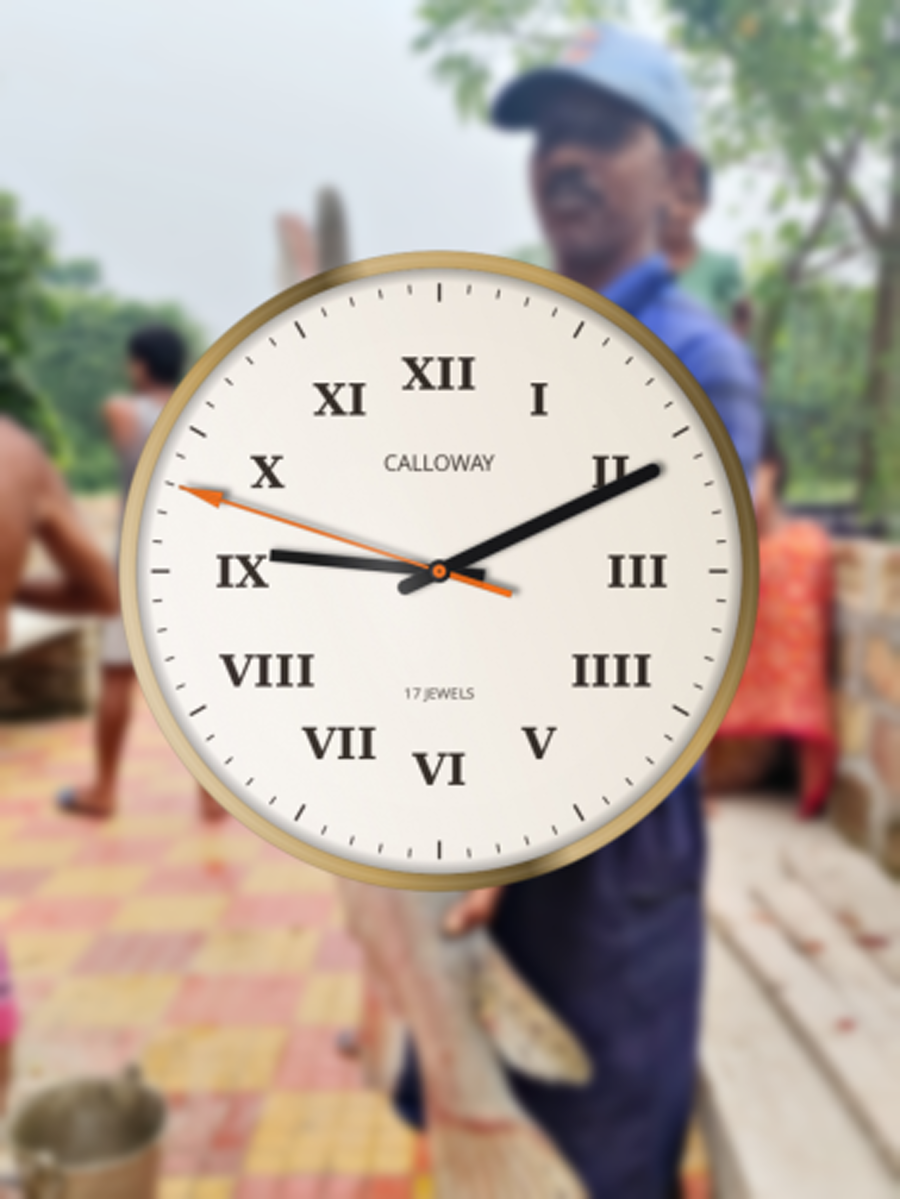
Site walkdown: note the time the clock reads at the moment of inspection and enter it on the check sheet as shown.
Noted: 9:10:48
